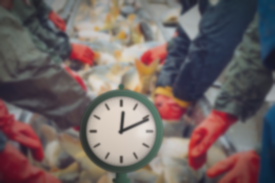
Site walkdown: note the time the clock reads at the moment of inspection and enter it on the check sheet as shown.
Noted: 12:11
